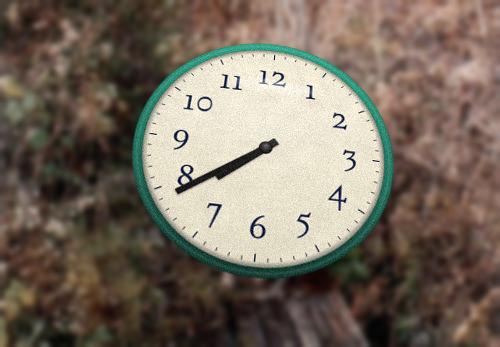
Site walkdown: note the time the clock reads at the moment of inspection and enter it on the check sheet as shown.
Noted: 7:39
